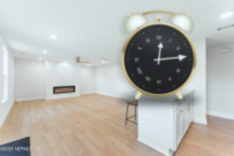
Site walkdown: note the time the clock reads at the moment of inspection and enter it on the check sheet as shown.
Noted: 12:14
